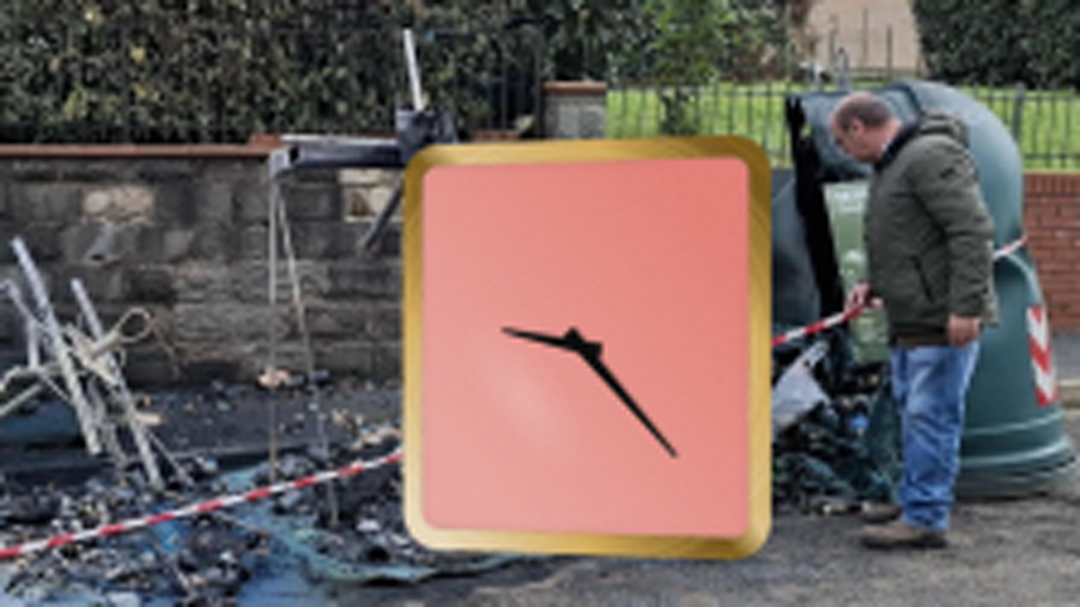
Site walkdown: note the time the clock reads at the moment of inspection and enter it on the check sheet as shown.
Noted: 9:23
